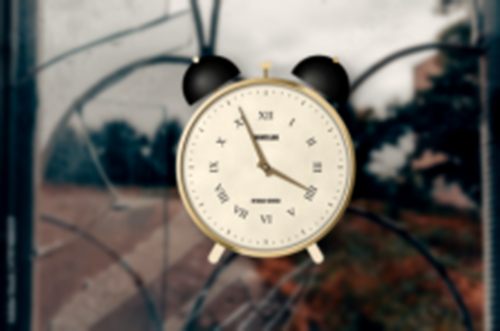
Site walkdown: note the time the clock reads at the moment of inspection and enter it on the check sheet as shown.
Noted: 3:56
